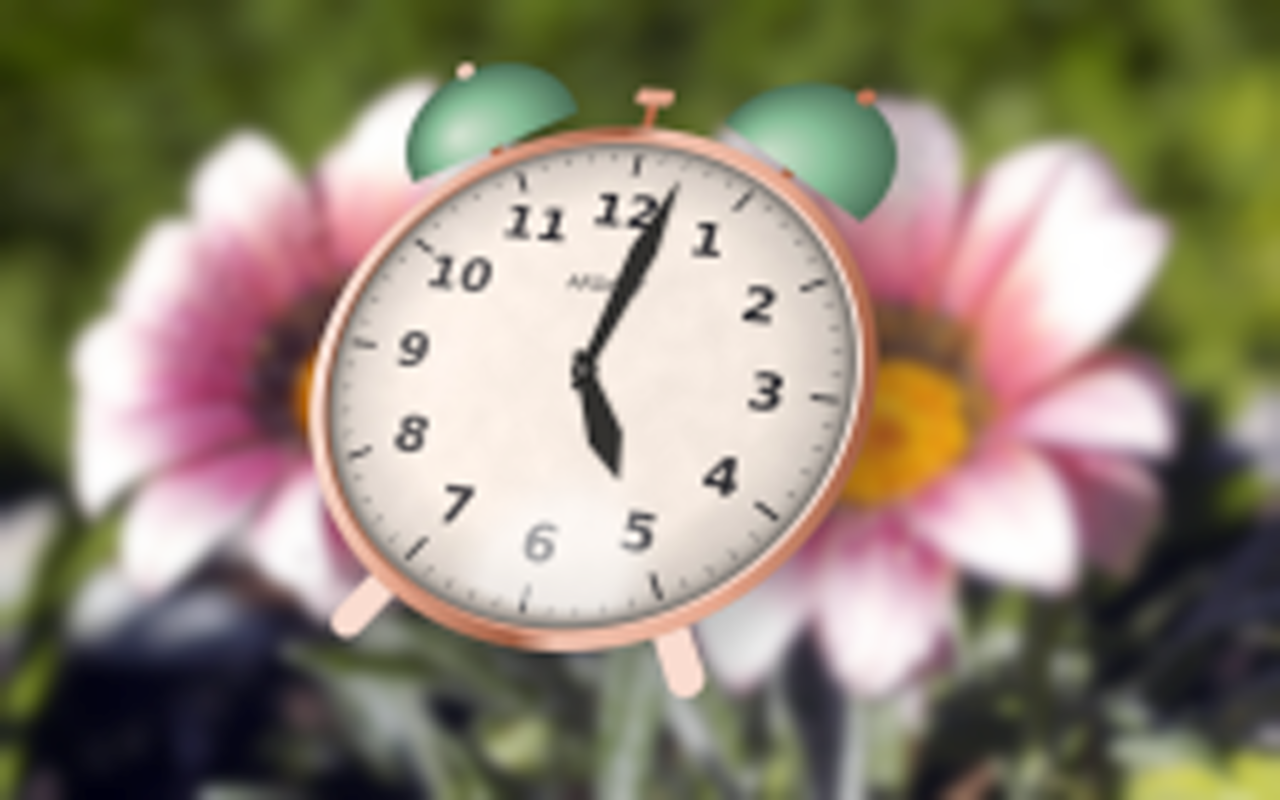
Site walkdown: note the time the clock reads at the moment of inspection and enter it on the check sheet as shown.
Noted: 5:02
